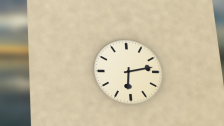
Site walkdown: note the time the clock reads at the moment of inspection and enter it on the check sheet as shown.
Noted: 6:13
